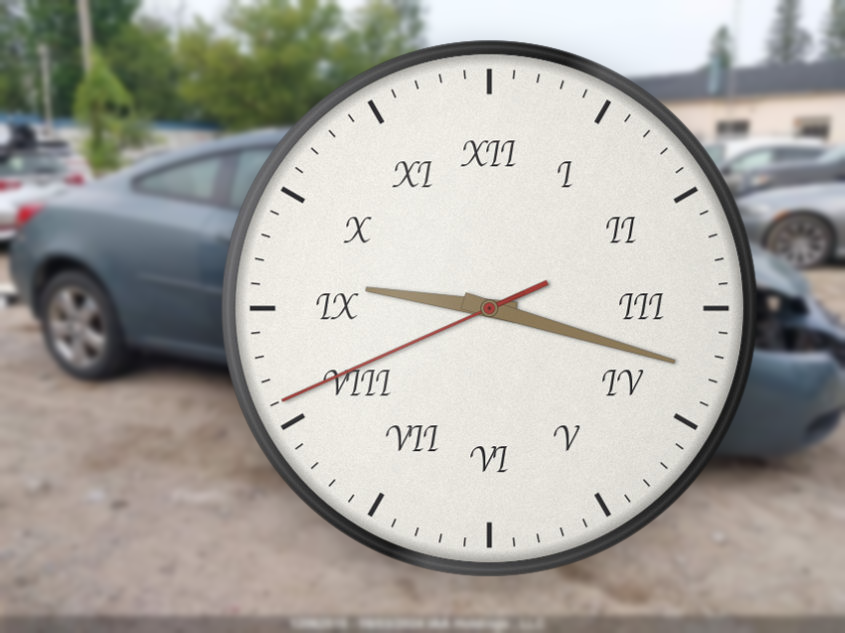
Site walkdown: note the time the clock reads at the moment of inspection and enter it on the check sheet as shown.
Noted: 9:17:41
